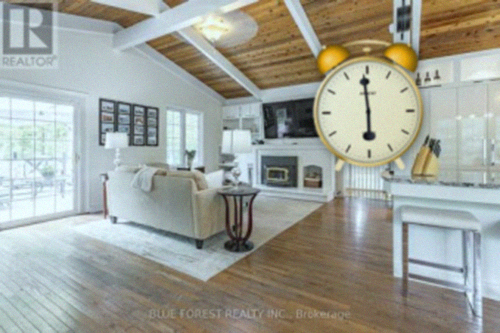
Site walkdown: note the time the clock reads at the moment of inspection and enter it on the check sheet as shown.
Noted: 5:59
